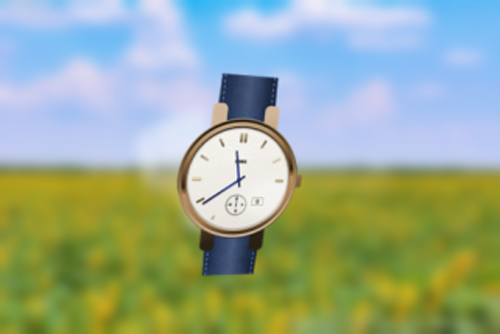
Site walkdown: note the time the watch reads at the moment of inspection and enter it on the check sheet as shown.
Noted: 11:39
